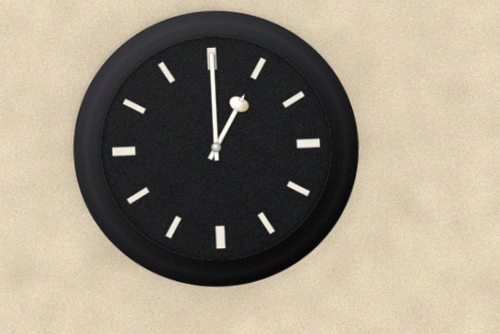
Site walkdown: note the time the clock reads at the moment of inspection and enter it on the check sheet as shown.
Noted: 1:00
